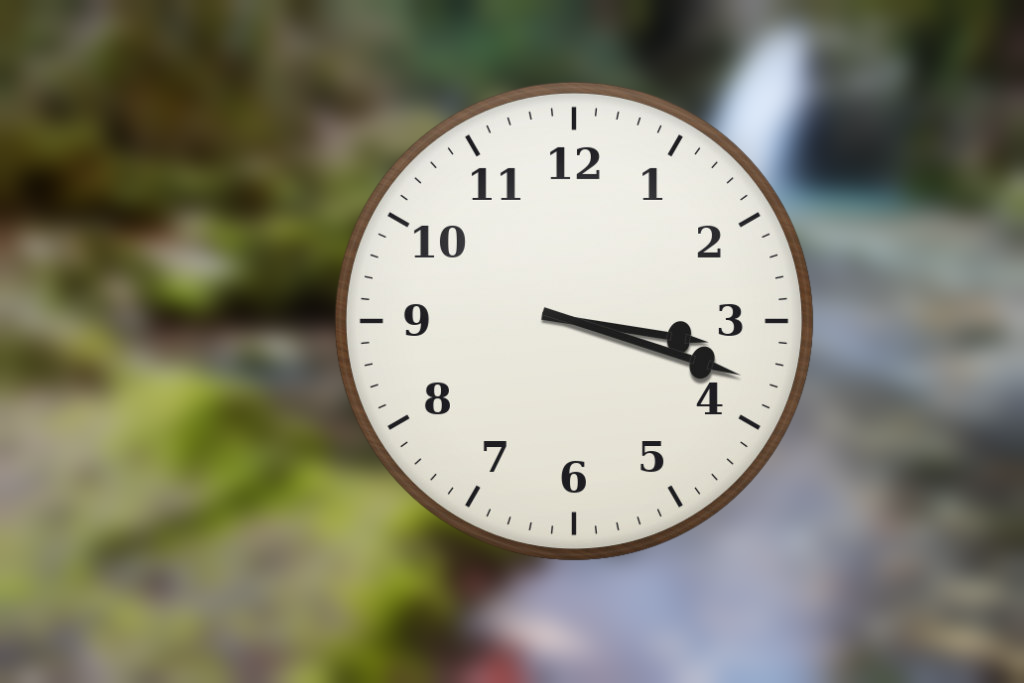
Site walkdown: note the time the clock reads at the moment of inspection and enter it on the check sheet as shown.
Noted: 3:18
